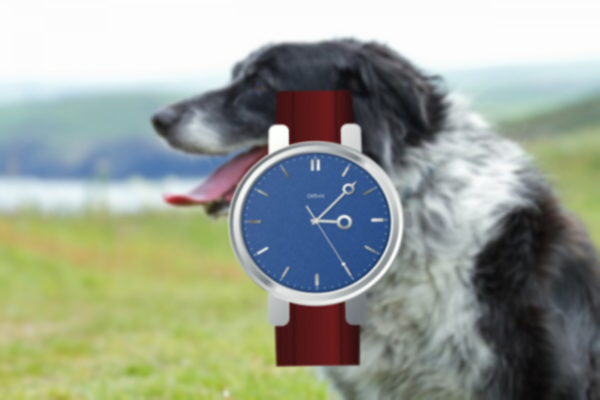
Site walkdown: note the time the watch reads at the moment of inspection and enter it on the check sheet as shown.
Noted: 3:07:25
